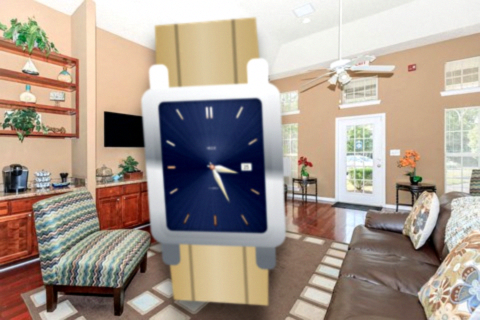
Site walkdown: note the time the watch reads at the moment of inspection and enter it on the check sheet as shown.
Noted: 3:26
